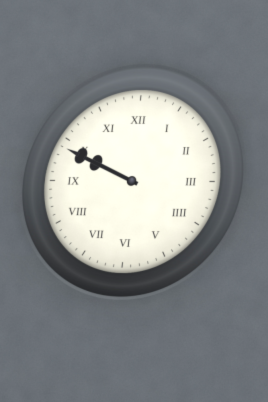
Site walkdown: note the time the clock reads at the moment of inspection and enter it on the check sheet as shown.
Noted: 9:49
